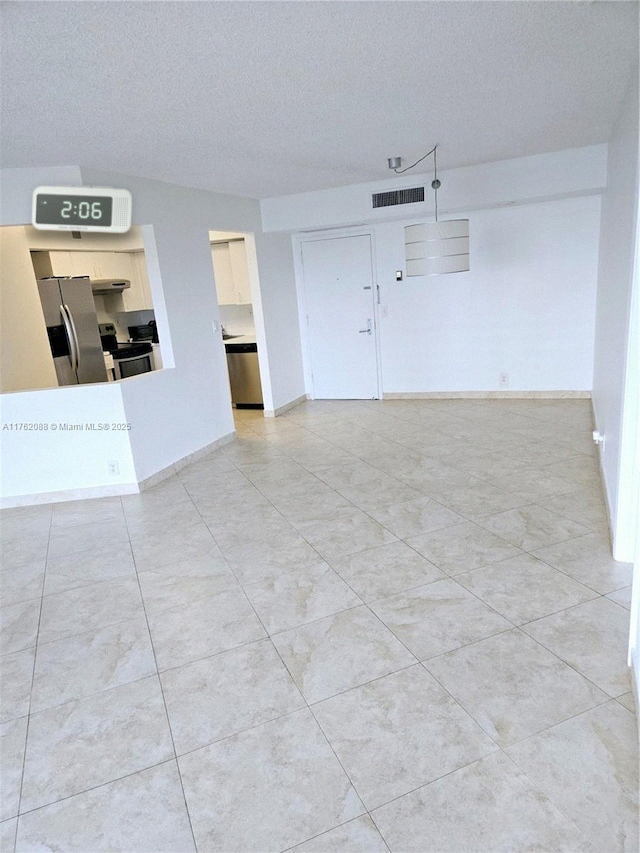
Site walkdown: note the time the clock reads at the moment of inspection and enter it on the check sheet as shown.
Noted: 2:06
